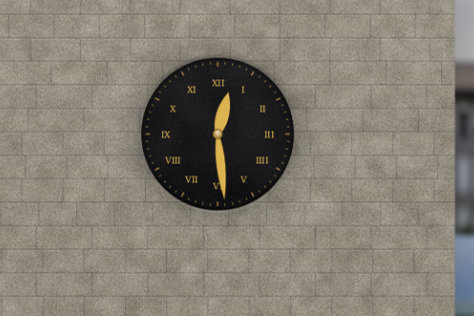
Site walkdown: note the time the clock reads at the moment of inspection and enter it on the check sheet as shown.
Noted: 12:29
